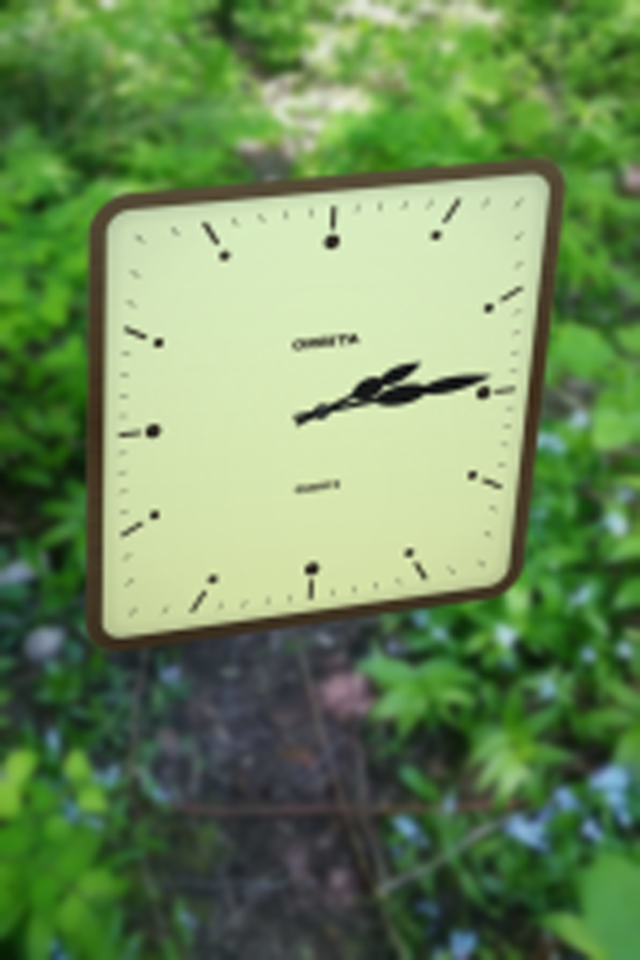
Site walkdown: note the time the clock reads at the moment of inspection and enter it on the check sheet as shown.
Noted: 2:14
